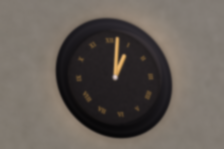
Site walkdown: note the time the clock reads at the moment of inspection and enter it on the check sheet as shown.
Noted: 1:02
